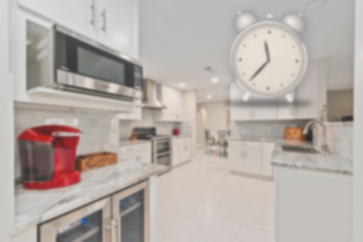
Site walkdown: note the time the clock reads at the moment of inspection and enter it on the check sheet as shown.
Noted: 11:37
